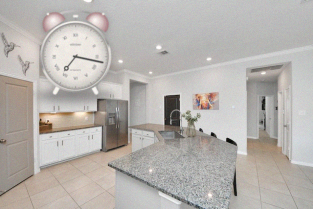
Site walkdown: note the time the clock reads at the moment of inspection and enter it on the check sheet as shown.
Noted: 7:17
